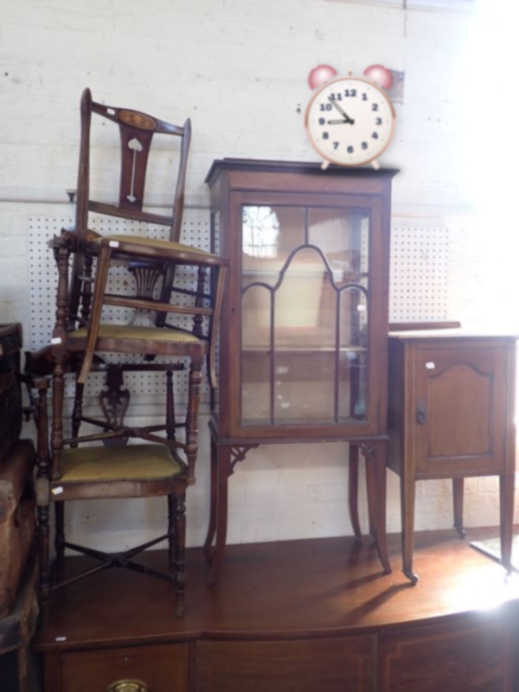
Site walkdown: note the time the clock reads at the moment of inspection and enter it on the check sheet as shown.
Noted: 8:53
